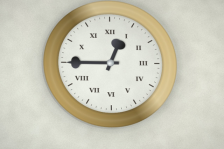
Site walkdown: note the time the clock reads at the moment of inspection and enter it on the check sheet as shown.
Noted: 12:45
